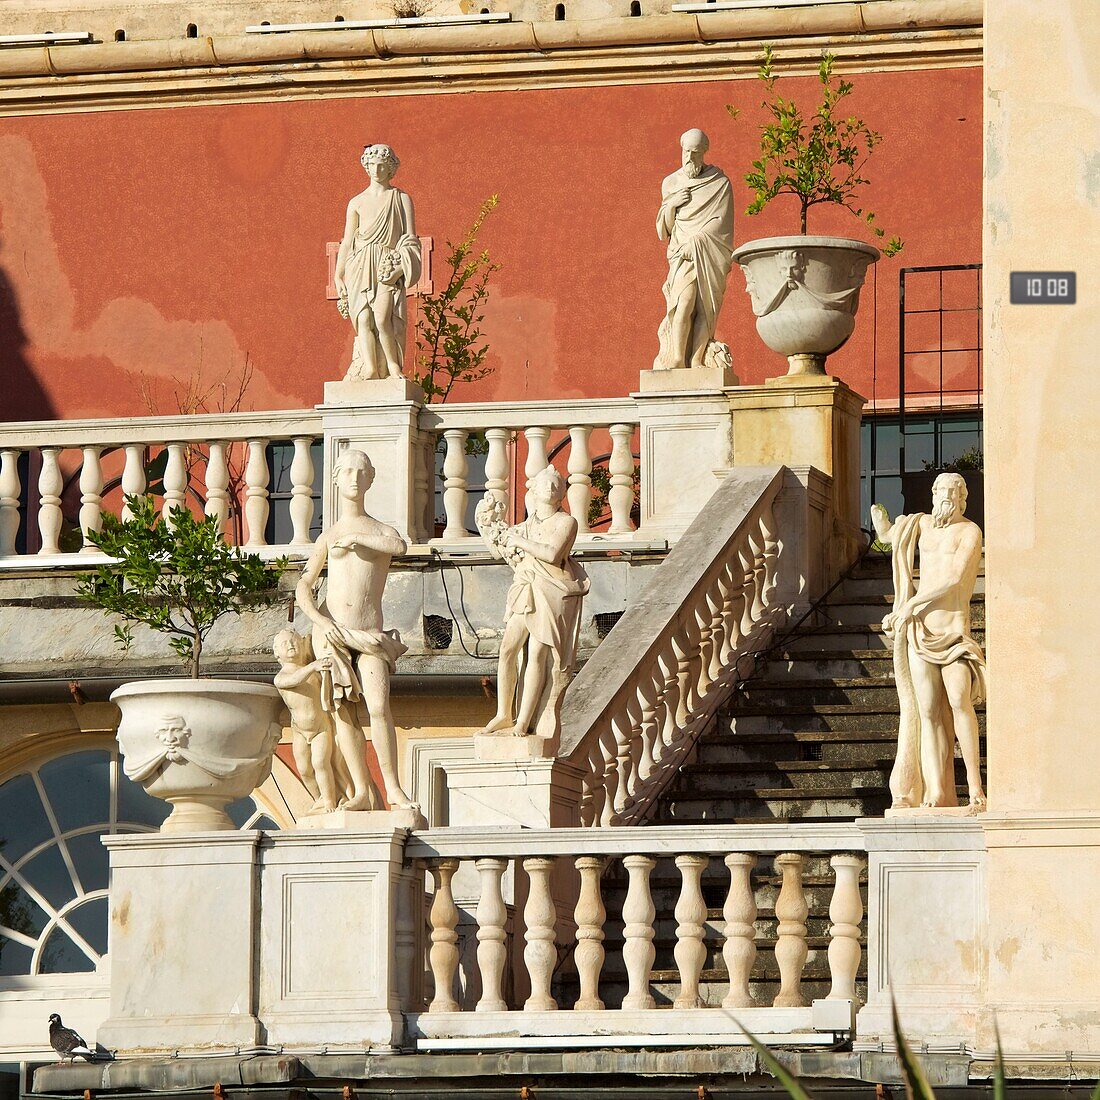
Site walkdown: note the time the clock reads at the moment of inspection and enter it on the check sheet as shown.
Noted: 10:08
